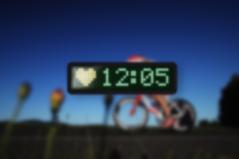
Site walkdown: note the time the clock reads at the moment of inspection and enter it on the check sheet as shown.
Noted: 12:05
